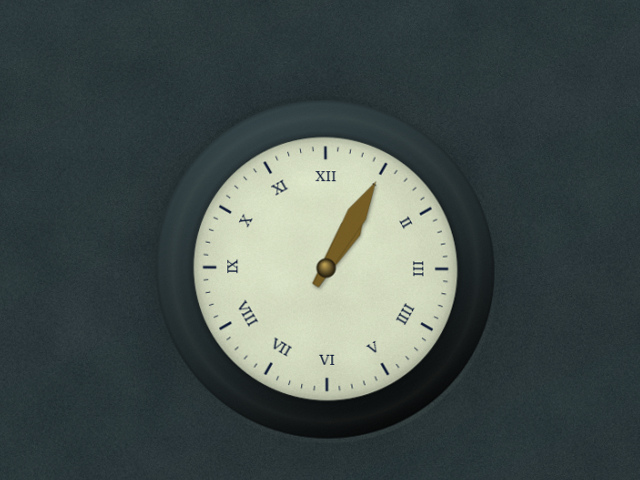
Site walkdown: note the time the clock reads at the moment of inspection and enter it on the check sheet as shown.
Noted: 1:05
